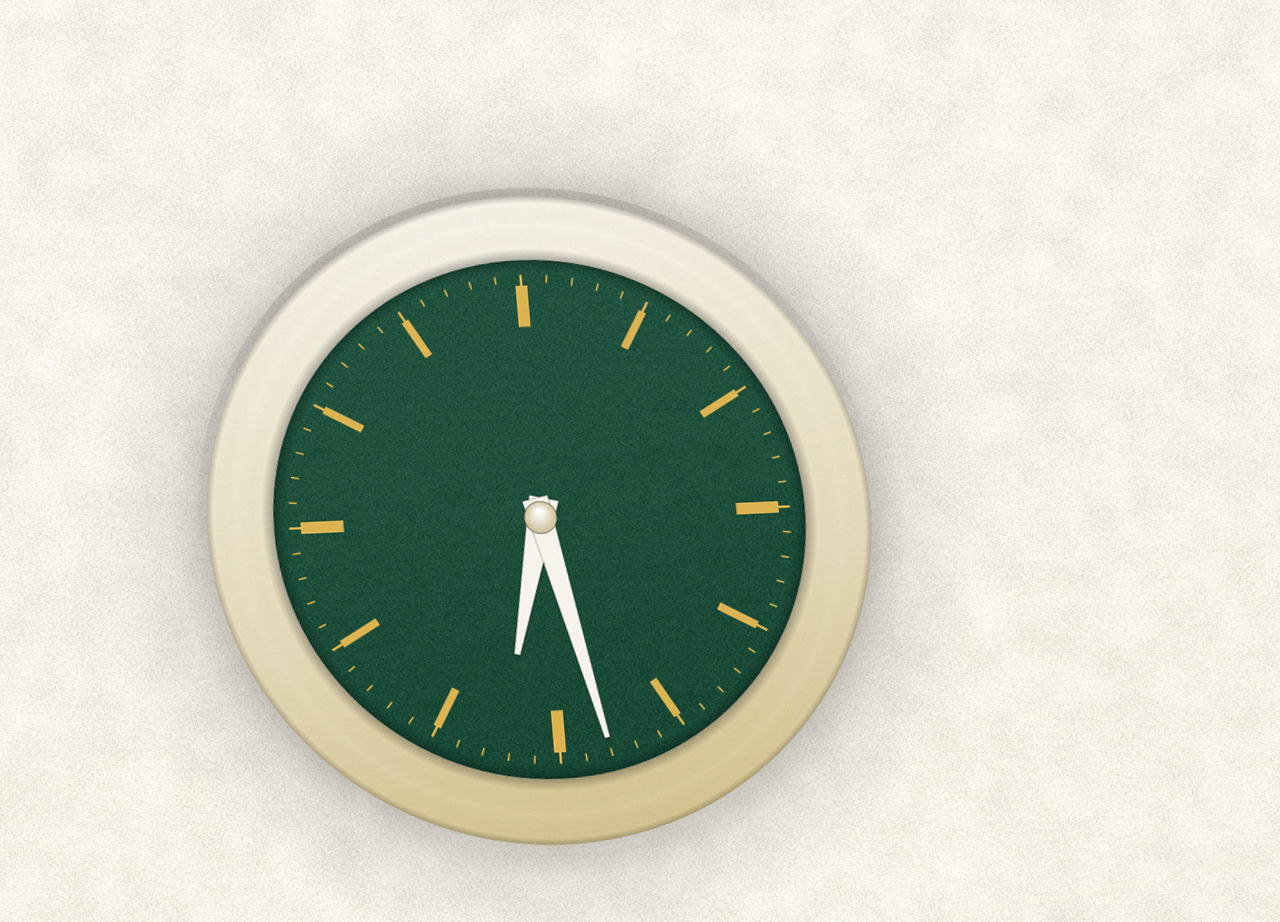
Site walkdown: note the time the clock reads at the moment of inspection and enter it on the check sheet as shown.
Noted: 6:28
